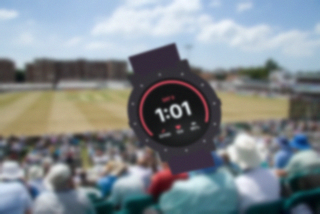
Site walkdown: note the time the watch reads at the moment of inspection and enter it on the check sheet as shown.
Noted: 1:01
